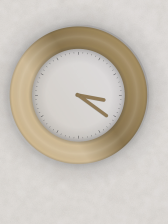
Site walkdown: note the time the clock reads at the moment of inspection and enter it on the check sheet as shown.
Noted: 3:21
